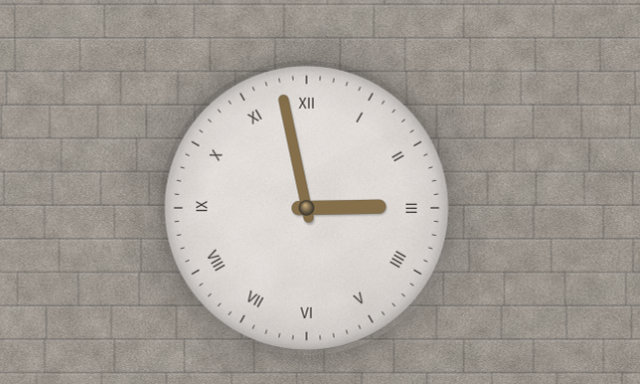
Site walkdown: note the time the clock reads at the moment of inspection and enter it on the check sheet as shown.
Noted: 2:58
